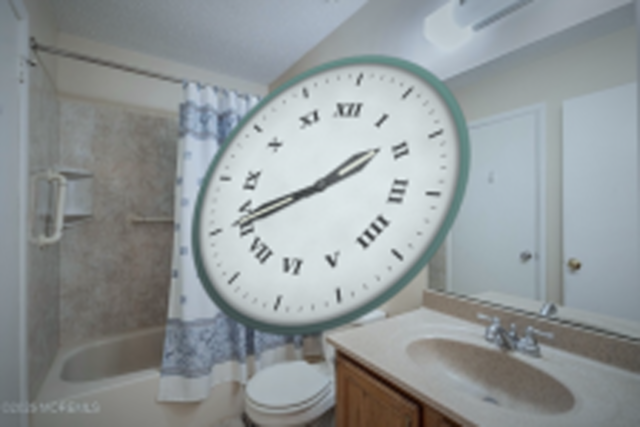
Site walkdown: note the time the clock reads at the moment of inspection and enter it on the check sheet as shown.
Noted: 1:40
